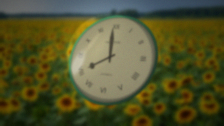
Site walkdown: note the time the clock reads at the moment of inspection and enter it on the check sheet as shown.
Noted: 7:59
